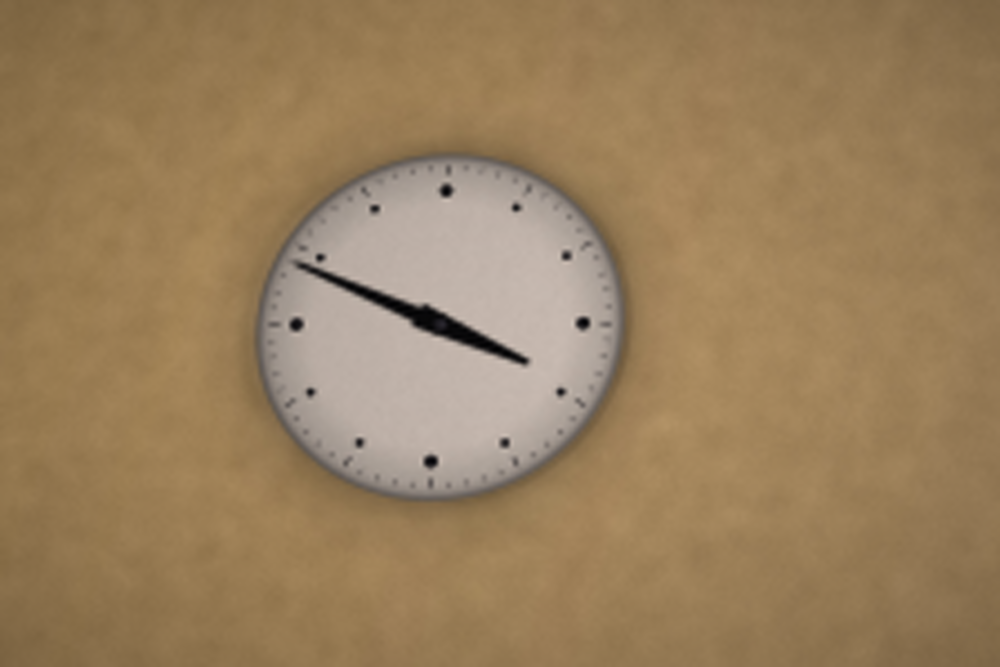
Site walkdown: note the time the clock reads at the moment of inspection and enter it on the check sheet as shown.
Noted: 3:49
